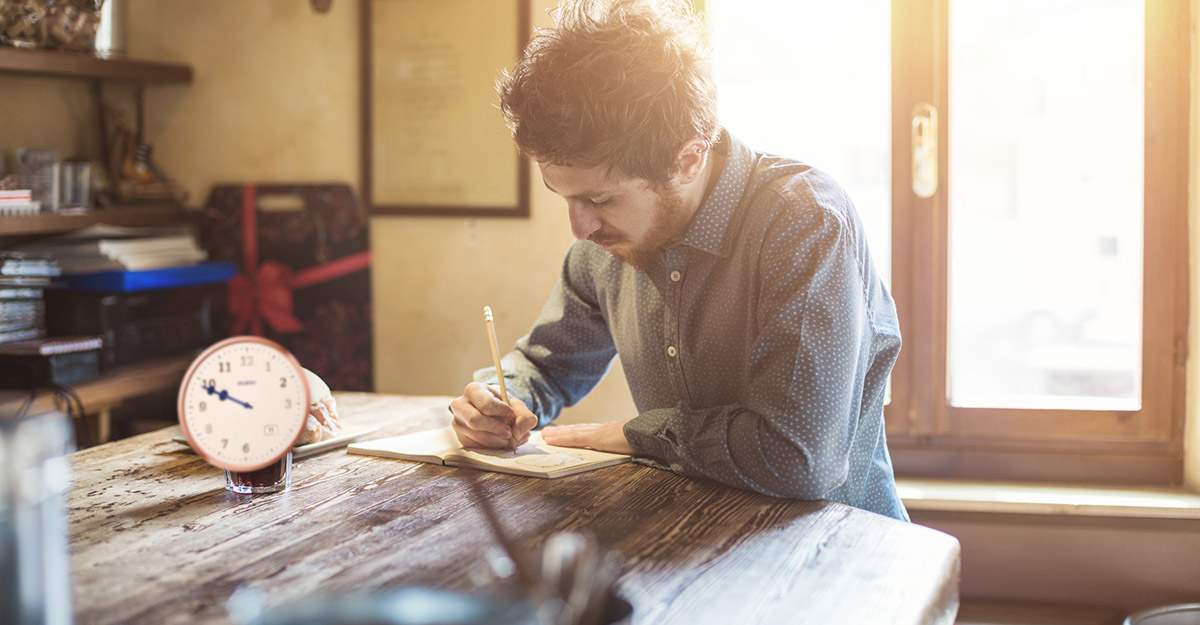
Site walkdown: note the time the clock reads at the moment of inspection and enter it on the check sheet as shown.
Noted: 9:49
